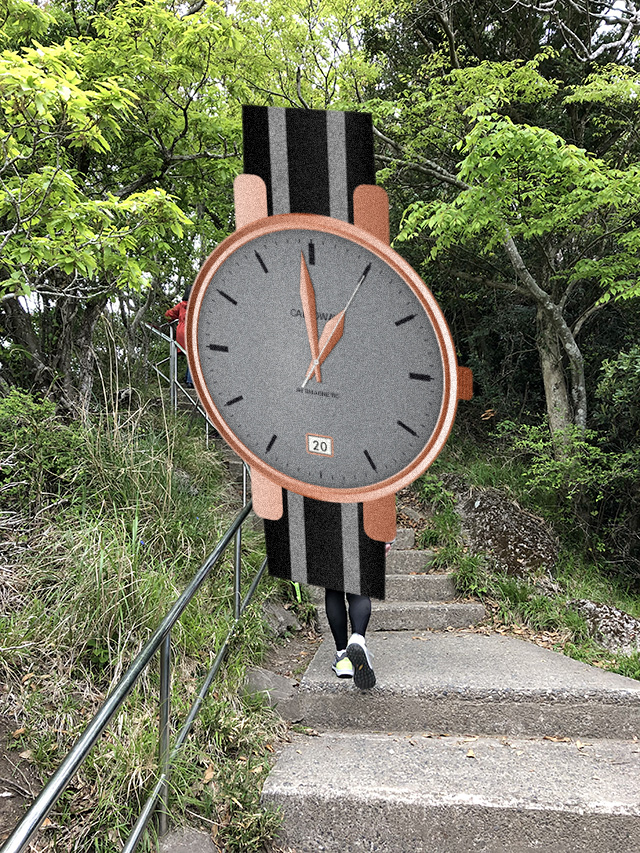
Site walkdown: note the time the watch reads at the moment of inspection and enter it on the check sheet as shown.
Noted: 12:59:05
